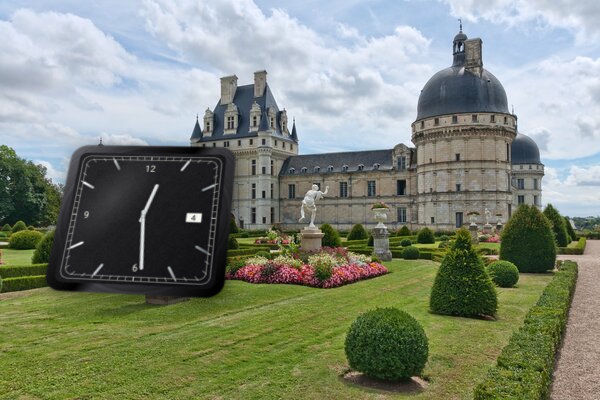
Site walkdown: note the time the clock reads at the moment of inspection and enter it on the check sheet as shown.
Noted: 12:29
